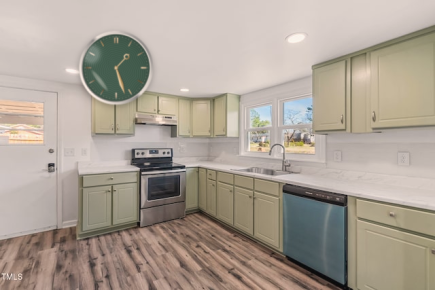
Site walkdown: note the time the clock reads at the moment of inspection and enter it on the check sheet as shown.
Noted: 1:27
